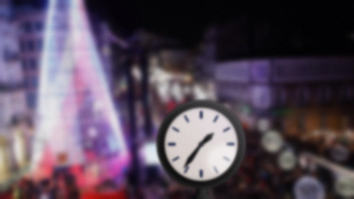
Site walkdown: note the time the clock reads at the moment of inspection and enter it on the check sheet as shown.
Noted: 1:36
